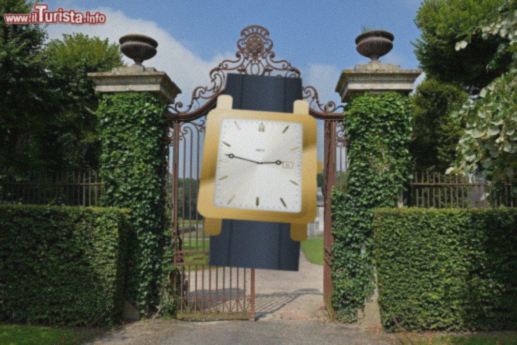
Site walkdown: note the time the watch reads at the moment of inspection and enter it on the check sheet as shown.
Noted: 2:47
